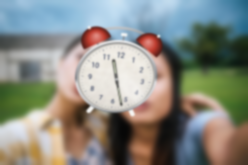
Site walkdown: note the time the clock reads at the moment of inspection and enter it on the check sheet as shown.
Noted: 11:27
